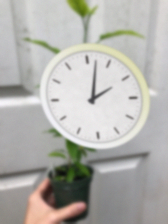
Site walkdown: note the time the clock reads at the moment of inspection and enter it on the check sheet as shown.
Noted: 2:02
